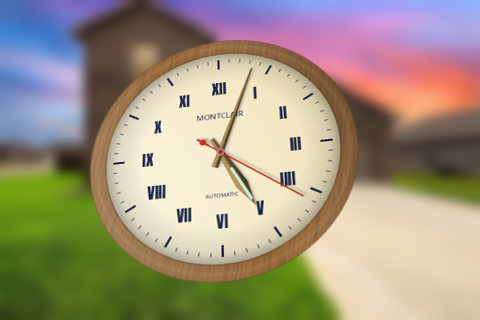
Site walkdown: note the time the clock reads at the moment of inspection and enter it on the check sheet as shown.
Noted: 5:03:21
